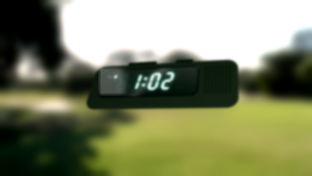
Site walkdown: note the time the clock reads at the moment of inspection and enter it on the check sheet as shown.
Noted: 1:02
